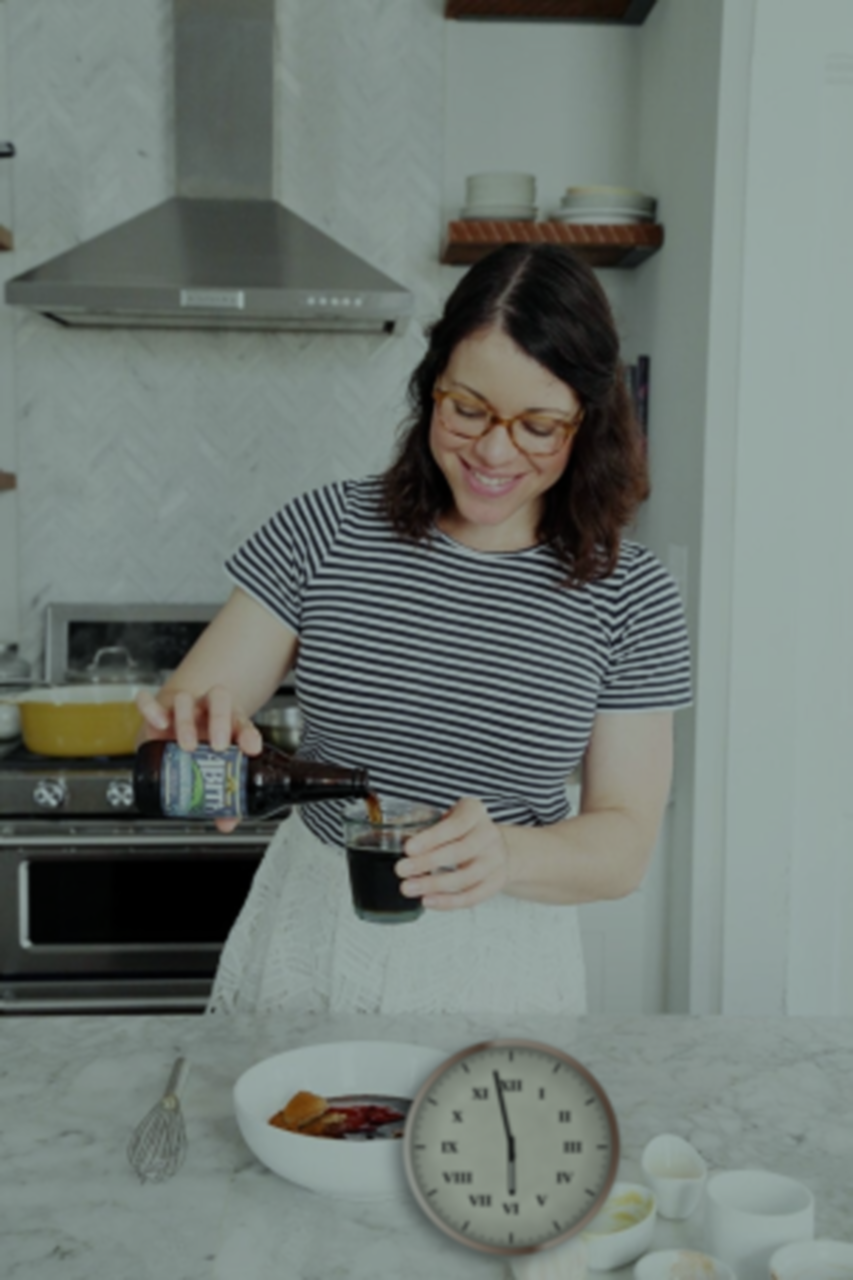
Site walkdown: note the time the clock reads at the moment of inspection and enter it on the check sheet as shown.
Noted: 5:58
